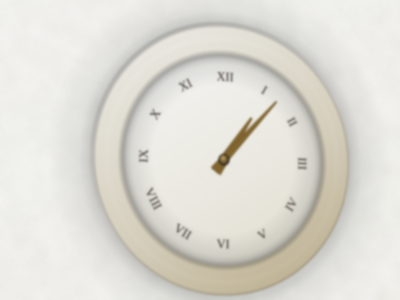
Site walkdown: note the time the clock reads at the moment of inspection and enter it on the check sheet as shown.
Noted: 1:07
